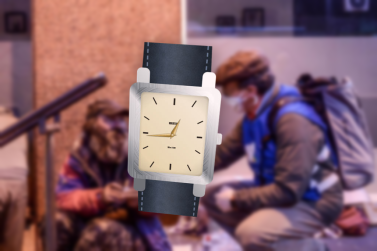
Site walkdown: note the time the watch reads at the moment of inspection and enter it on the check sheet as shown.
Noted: 12:44
